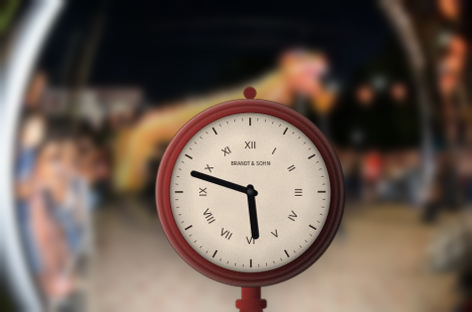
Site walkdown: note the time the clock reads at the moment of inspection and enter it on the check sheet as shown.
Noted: 5:48
